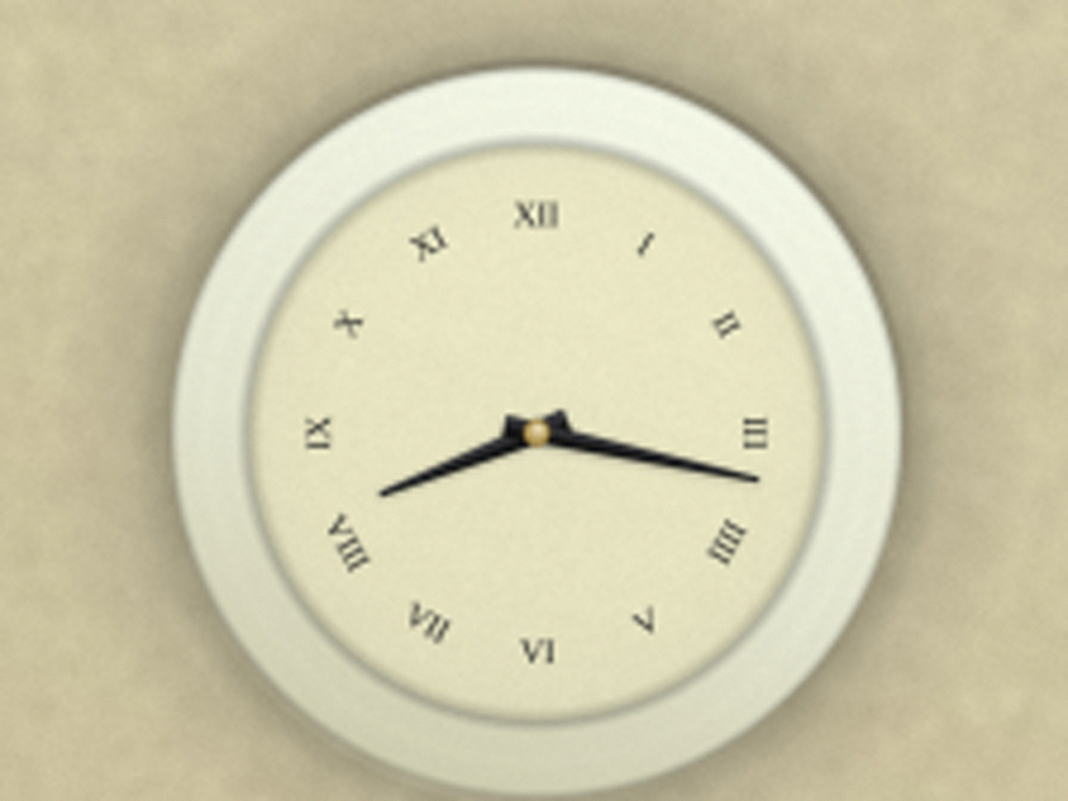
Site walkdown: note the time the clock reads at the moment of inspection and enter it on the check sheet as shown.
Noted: 8:17
